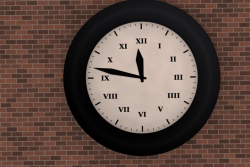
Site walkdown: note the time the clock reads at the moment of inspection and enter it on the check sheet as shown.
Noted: 11:47
